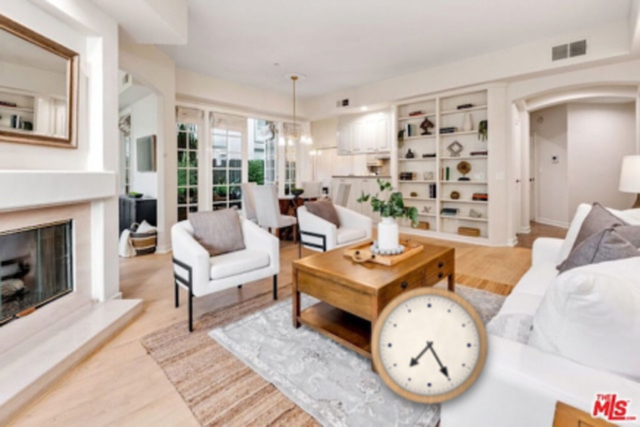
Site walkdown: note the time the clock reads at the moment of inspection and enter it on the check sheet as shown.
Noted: 7:25
